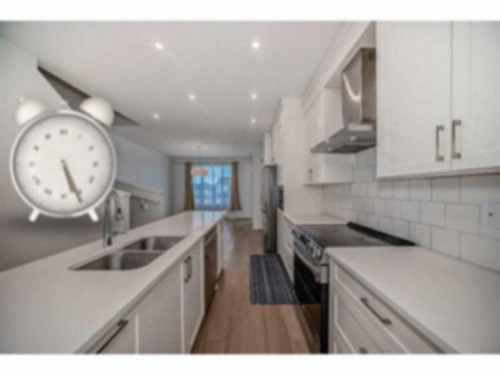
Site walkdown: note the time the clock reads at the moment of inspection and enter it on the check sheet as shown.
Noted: 5:26
